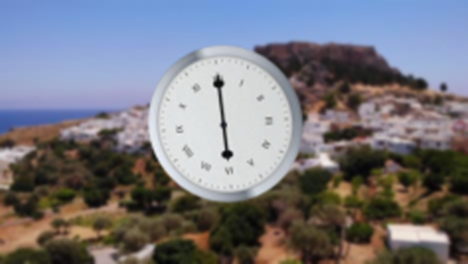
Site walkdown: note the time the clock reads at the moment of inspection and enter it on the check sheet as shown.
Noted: 6:00
